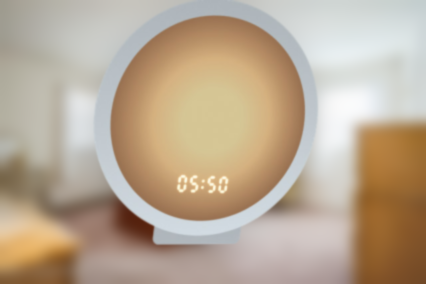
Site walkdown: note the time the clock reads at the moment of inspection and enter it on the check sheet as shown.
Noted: 5:50
